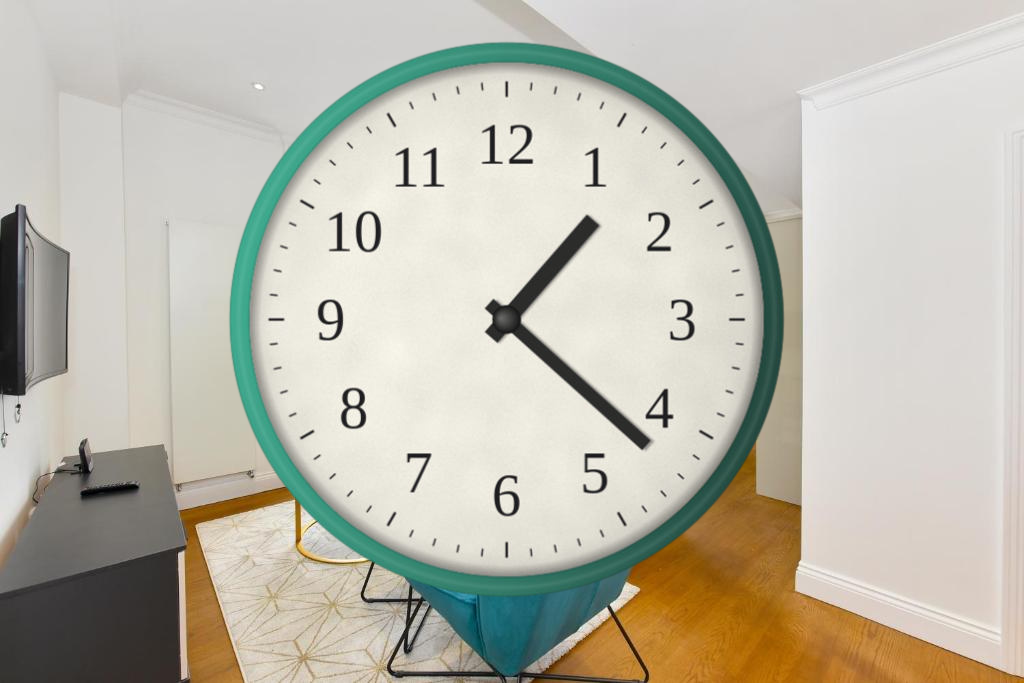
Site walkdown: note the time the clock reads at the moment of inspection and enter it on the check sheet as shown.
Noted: 1:22
